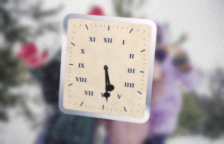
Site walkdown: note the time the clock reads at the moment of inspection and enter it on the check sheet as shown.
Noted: 5:29
